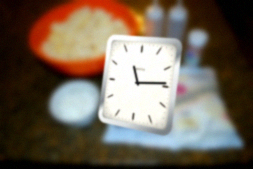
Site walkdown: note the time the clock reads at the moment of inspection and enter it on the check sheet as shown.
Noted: 11:14
